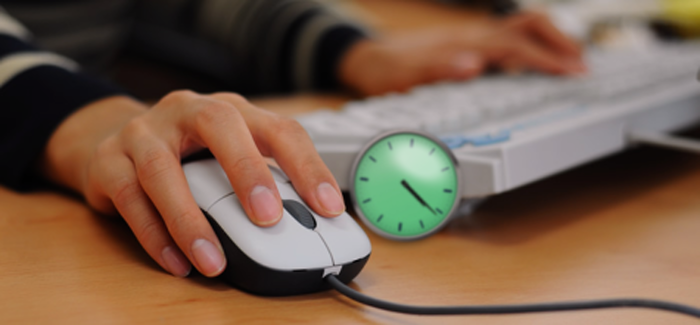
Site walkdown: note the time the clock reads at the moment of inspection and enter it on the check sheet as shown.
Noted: 4:21
